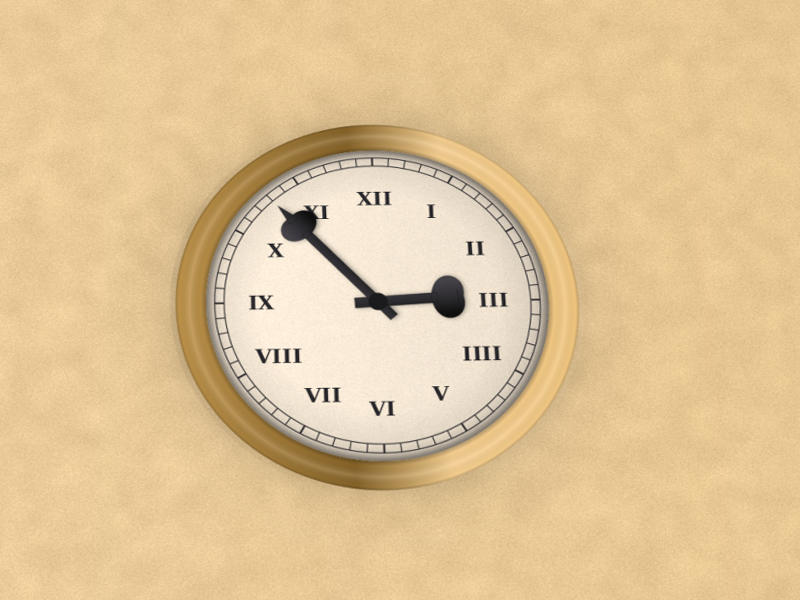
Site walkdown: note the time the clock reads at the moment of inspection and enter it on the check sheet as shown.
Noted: 2:53
